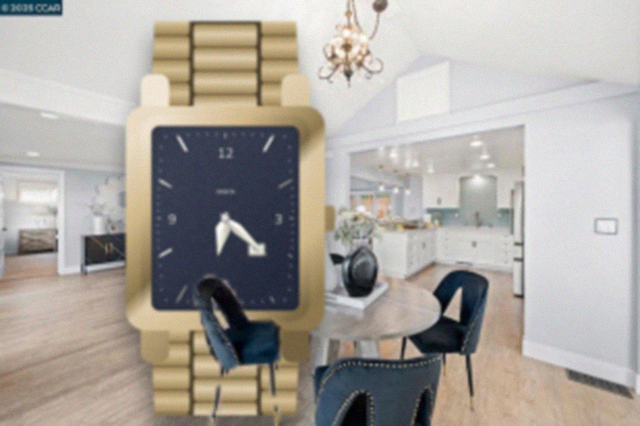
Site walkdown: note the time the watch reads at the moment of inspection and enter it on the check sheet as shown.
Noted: 6:22
